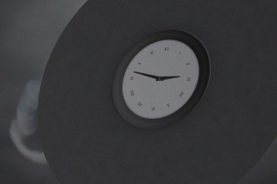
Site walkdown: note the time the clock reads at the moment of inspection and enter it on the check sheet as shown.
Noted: 2:47
